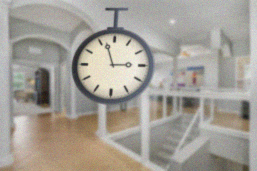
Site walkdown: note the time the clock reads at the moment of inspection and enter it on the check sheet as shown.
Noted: 2:57
